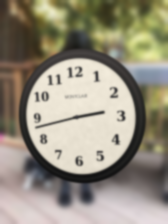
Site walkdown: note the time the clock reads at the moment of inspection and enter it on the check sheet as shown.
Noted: 2:43
